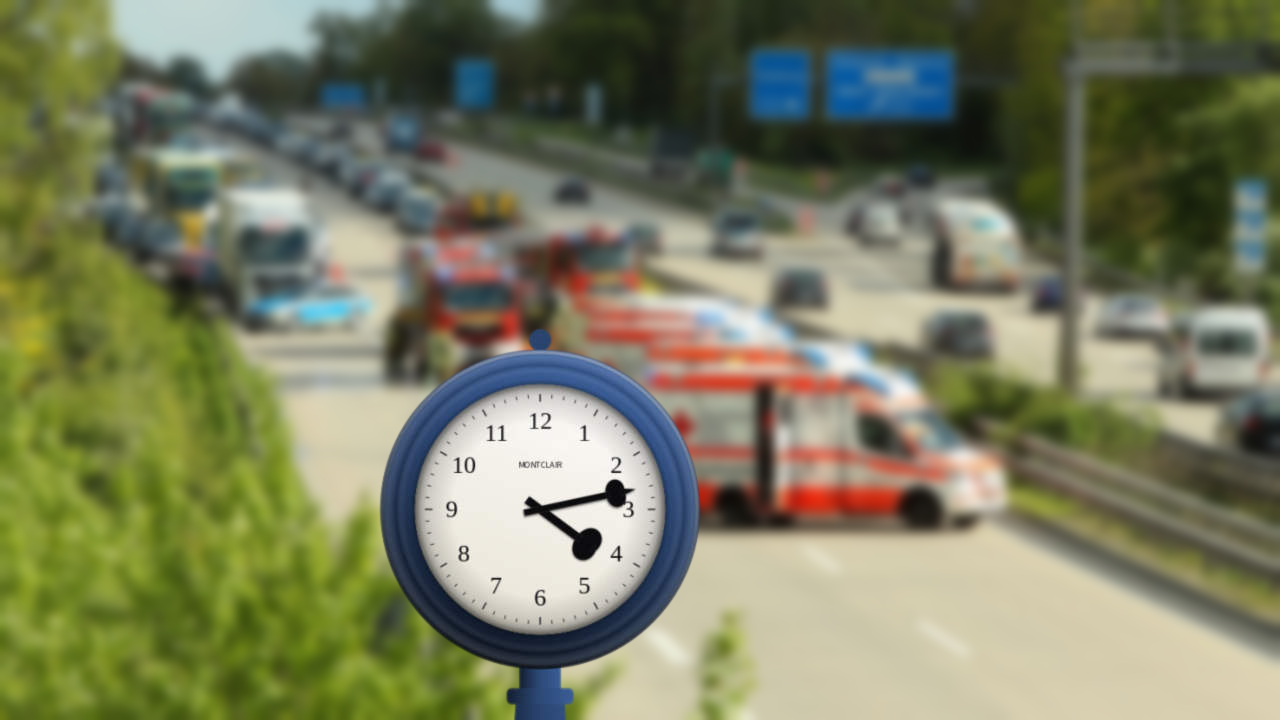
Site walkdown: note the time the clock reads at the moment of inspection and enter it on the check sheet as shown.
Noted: 4:13
